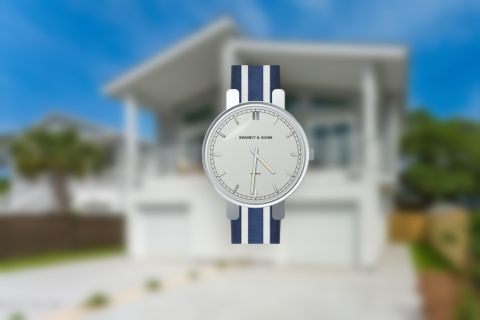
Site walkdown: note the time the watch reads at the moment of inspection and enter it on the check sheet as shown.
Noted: 4:31
